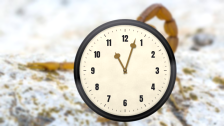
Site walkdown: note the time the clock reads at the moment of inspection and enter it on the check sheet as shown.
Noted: 11:03
